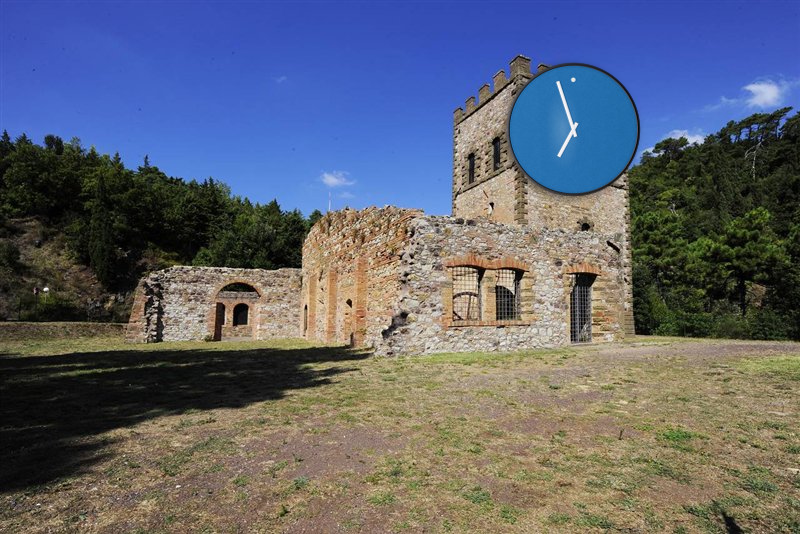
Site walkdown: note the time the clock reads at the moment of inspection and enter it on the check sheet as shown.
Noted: 6:57
